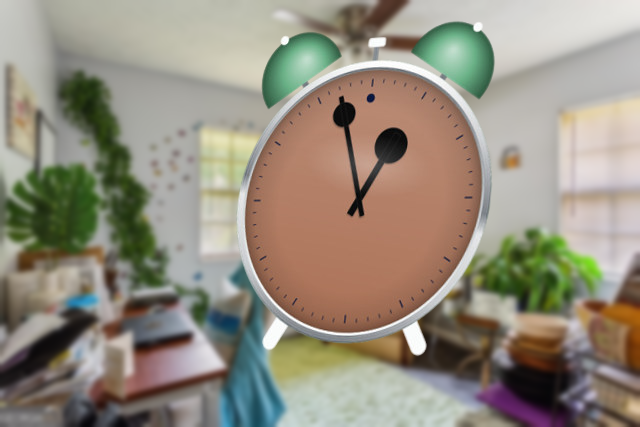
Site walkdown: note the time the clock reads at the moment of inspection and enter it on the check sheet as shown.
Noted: 12:57
